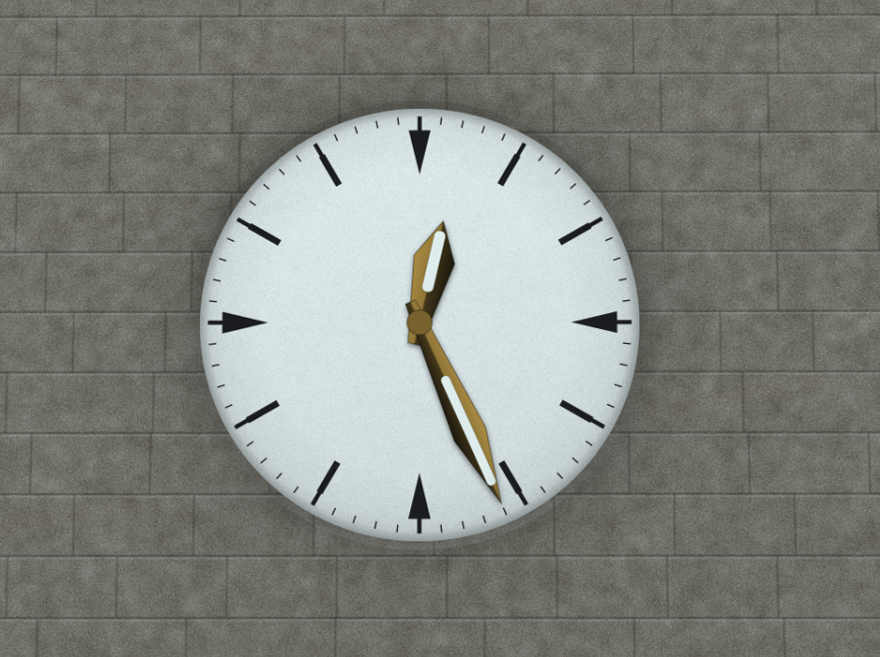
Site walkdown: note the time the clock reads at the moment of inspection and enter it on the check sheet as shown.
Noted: 12:26
